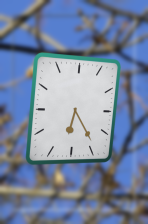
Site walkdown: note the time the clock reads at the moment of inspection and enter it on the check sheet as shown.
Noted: 6:24
